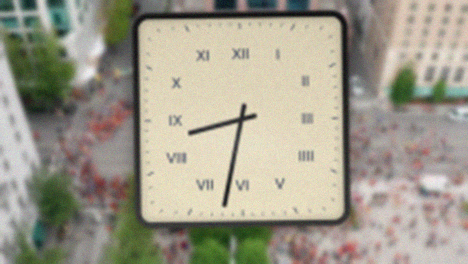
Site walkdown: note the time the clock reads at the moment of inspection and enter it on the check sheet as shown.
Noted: 8:32
